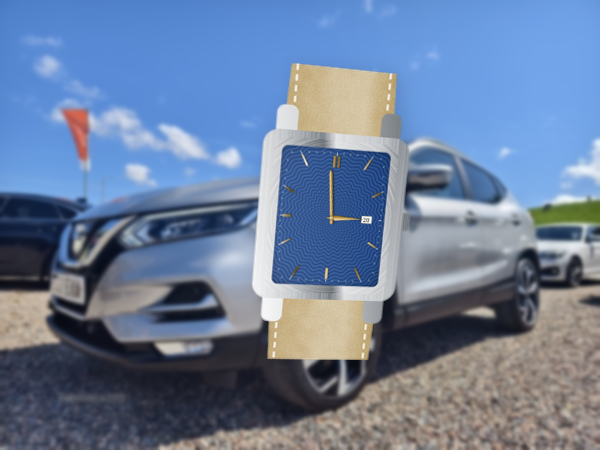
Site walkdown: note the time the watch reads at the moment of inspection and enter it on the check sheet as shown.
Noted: 2:59
